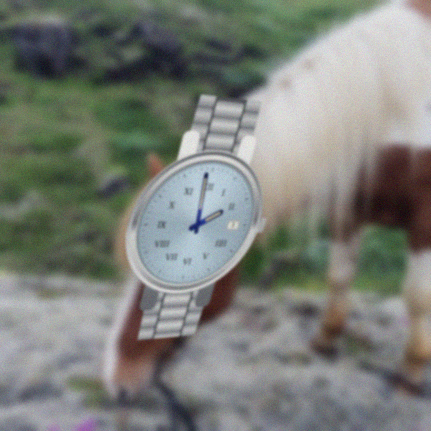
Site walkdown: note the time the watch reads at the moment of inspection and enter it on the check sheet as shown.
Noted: 1:59
